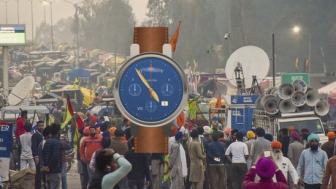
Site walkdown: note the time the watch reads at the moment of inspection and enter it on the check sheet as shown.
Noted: 4:54
